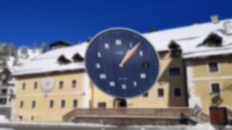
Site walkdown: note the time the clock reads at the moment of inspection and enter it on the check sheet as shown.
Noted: 1:07
